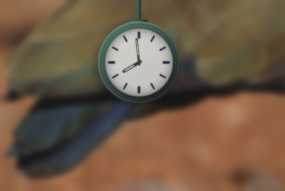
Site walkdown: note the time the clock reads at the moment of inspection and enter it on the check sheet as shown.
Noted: 7:59
